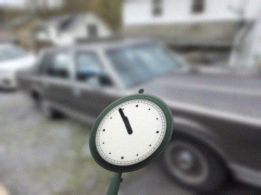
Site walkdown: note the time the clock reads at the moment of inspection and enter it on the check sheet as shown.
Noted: 10:54
